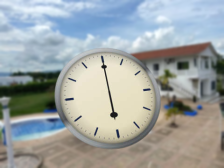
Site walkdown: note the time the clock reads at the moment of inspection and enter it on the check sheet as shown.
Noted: 6:00
